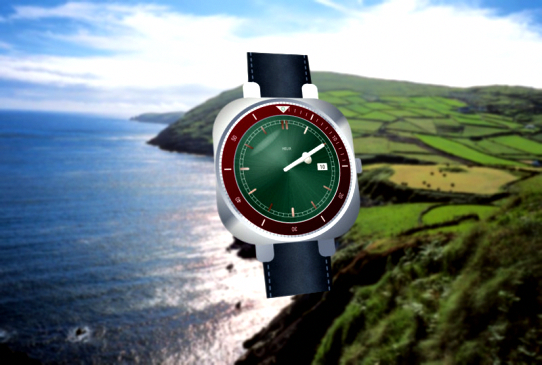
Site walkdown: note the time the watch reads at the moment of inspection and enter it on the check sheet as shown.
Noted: 2:10
